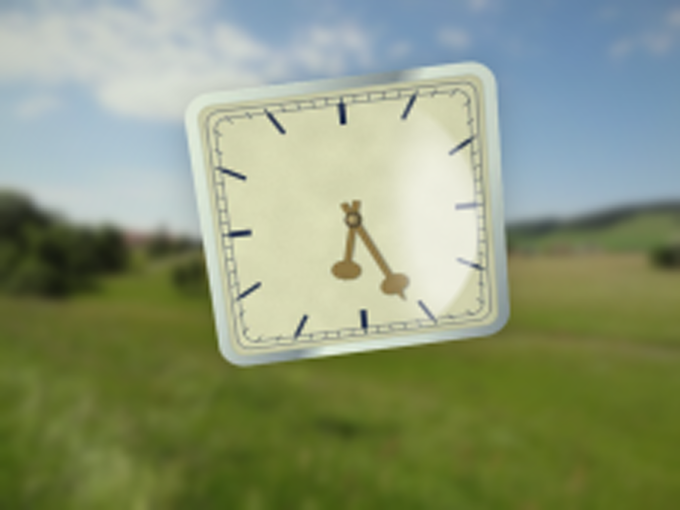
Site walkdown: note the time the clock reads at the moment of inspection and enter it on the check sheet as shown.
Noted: 6:26
